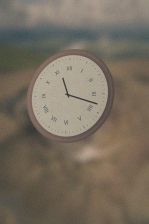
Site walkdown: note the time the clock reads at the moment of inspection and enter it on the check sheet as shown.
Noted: 11:18
